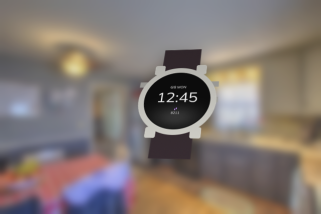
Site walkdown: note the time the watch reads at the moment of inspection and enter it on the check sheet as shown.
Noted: 12:45
